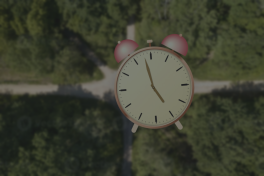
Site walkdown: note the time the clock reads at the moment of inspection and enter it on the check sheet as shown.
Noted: 4:58
